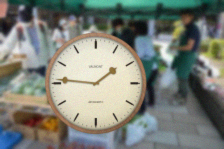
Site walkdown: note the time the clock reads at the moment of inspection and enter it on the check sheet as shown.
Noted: 1:46
